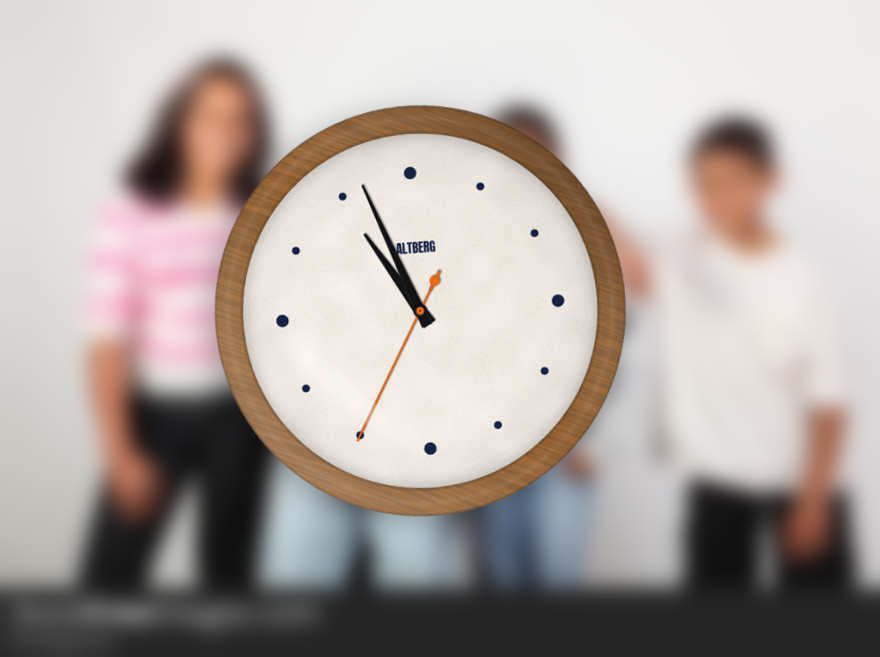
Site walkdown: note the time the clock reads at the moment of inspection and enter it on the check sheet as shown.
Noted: 10:56:35
